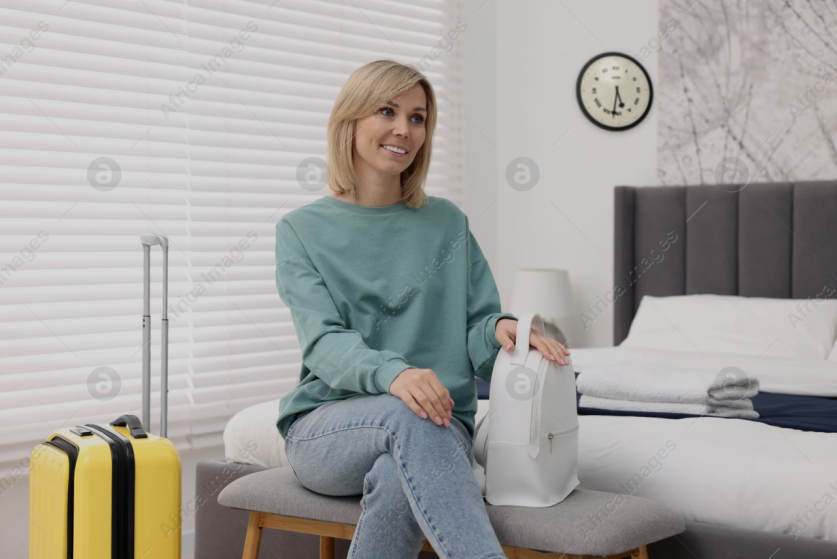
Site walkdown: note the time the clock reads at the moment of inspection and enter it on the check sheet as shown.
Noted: 5:32
